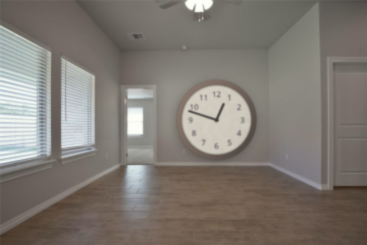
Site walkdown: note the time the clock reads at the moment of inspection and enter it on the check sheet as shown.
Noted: 12:48
